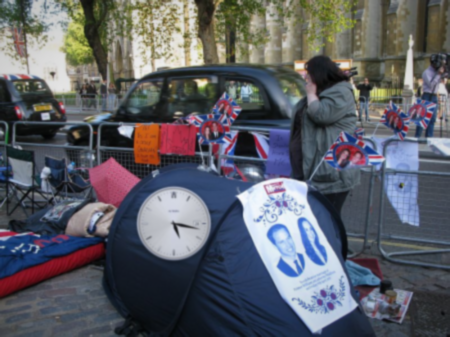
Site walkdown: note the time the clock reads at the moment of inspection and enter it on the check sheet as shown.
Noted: 5:17
